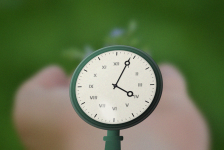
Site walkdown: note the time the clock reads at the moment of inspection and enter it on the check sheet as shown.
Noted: 4:04
